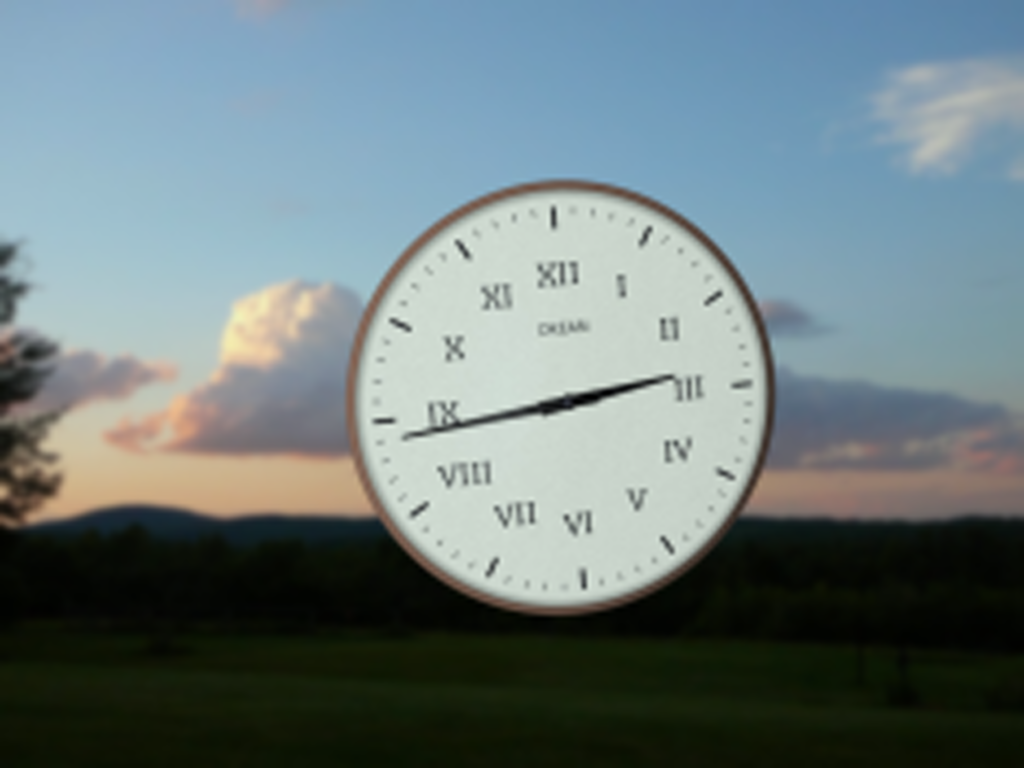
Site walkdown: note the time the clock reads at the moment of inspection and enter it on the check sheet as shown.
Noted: 2:44
